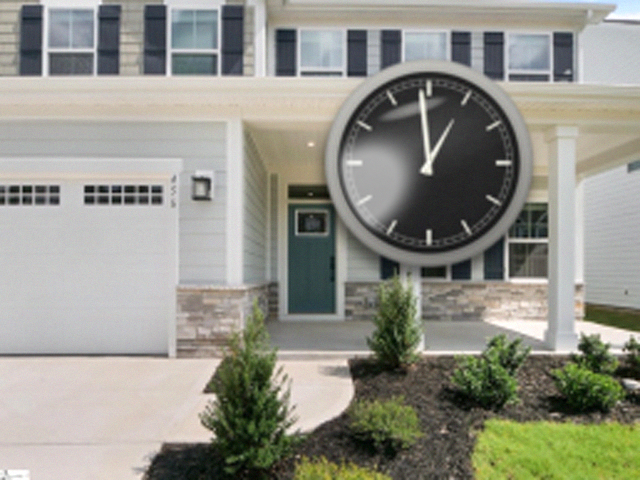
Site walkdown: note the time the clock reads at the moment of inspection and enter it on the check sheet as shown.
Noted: 12:59
